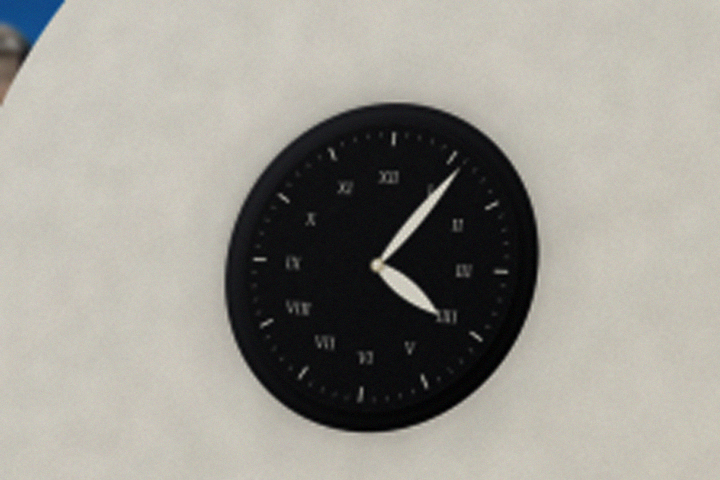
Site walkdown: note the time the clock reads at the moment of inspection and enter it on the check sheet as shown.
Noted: 4:06
